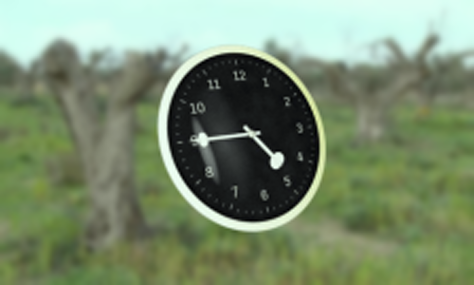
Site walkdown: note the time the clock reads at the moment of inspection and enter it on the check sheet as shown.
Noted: 4:45
